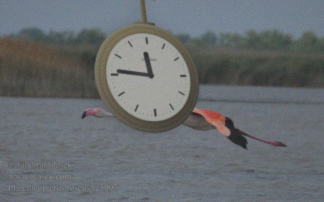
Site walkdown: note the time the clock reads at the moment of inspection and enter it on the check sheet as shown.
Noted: 11:46
